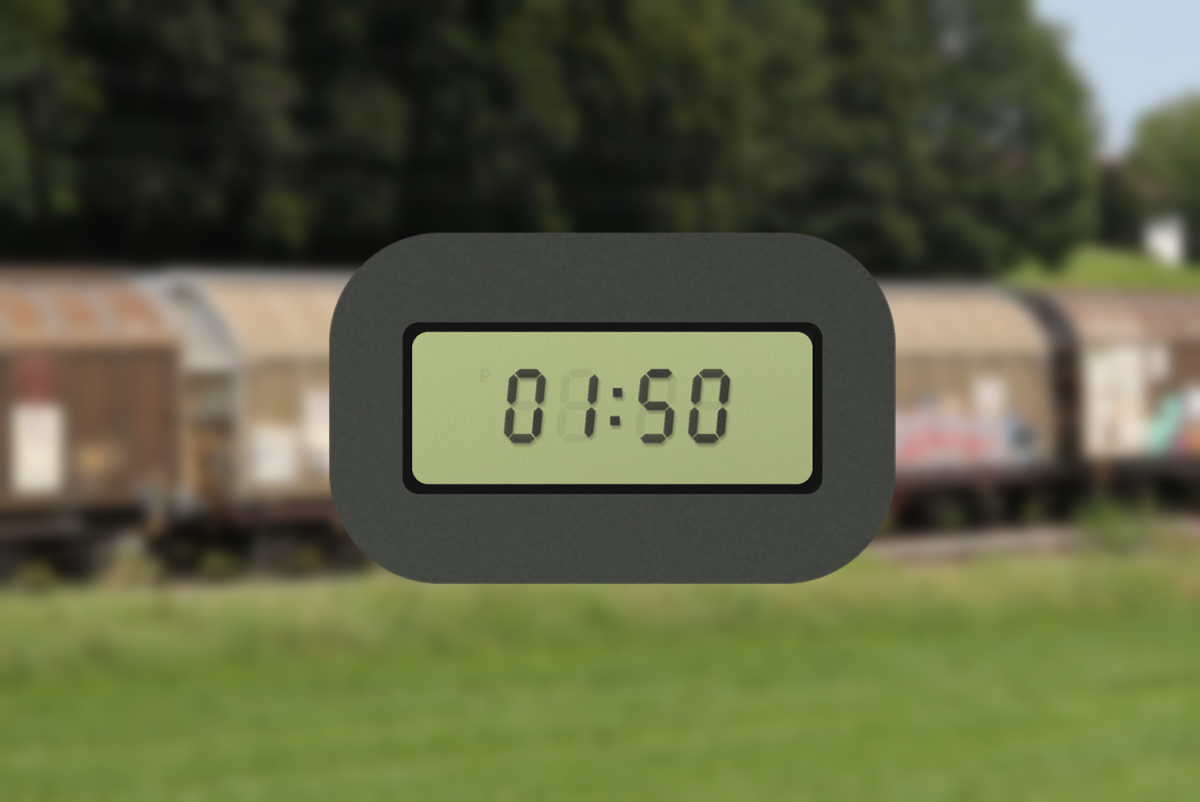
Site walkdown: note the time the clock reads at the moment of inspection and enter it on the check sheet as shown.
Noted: 1:50
